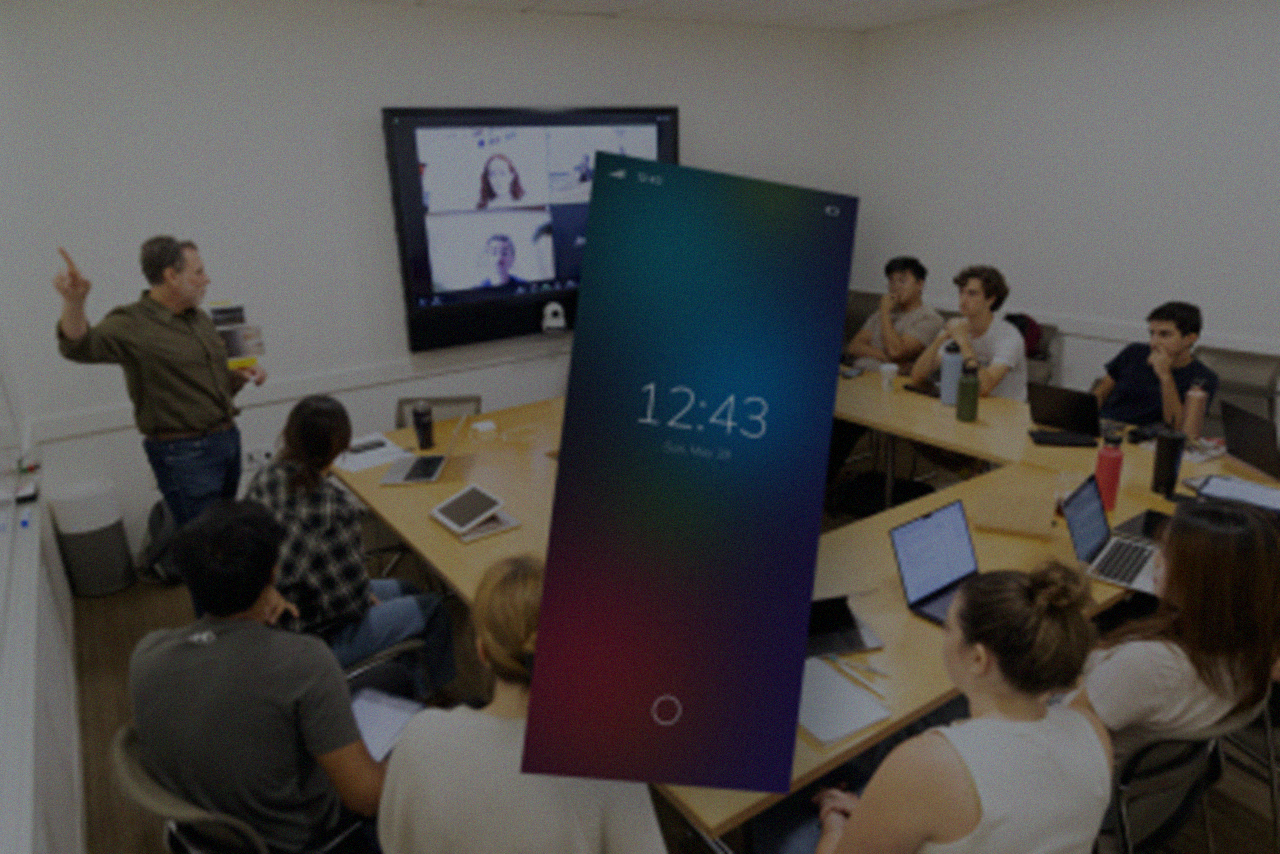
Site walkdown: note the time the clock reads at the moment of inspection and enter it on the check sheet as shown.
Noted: 12:43
